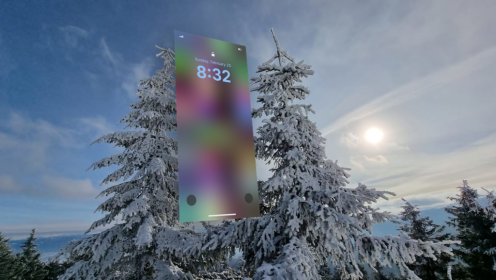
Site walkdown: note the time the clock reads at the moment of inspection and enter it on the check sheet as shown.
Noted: 8:32
